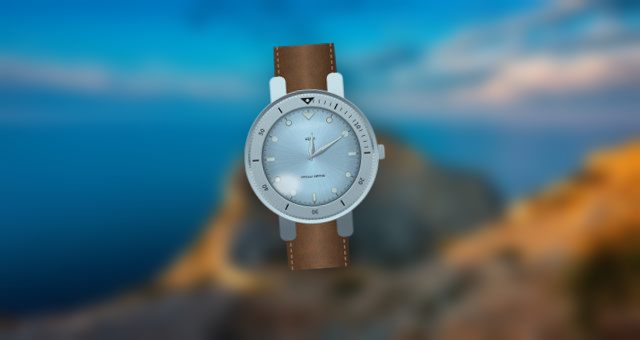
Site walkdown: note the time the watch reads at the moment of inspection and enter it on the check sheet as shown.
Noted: 12:10
